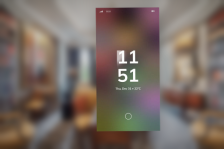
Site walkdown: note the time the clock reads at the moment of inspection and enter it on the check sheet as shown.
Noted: 11:51
